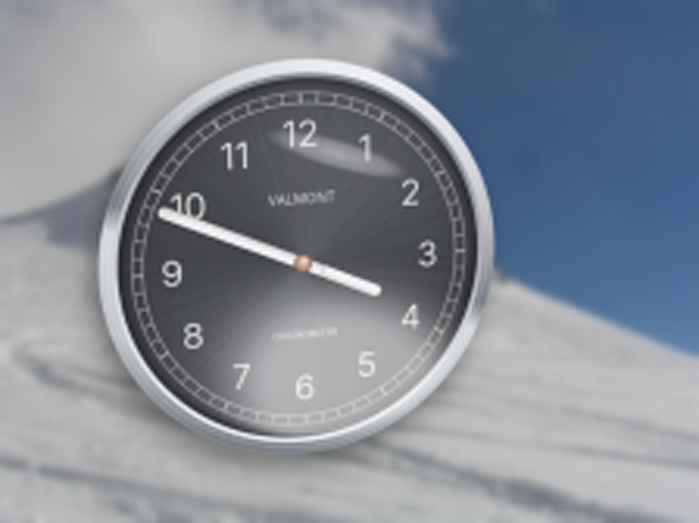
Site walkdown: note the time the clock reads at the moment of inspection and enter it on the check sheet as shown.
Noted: 3:49
